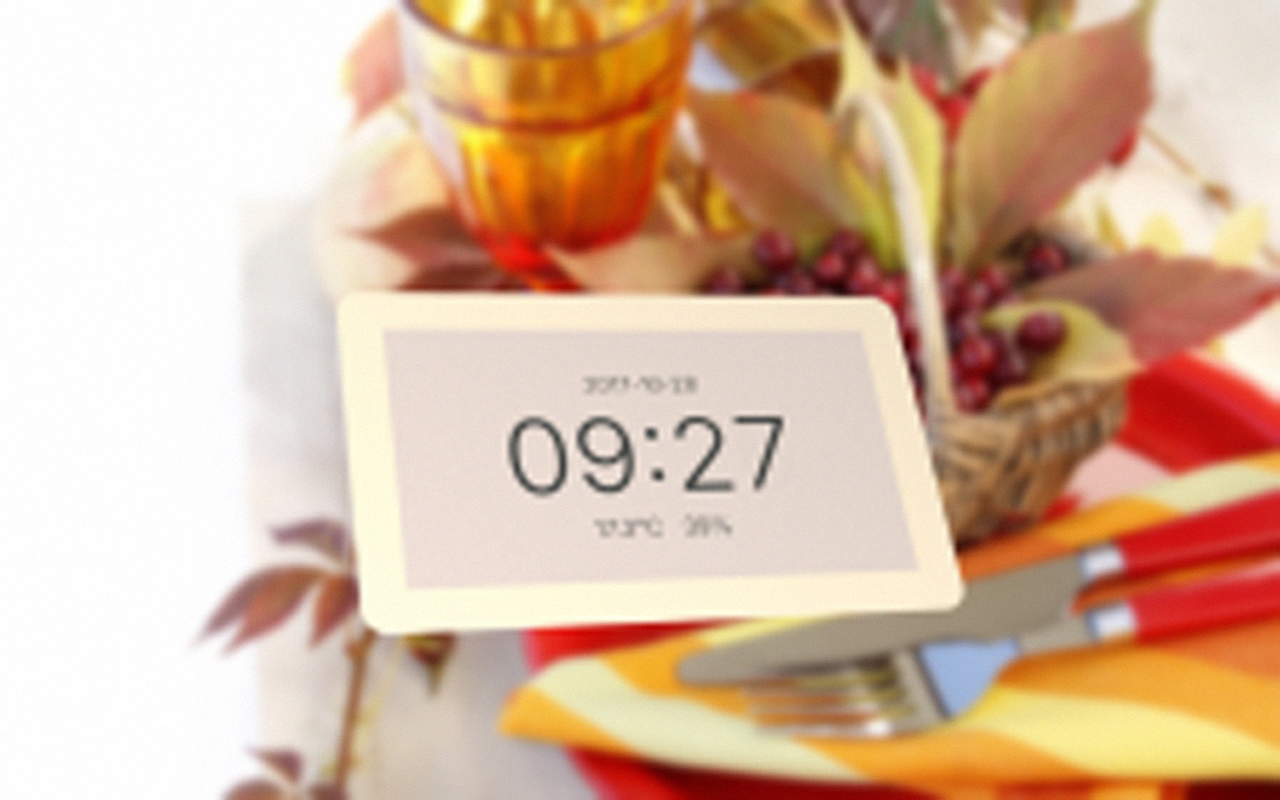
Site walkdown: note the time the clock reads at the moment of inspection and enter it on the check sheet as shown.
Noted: 9:27
